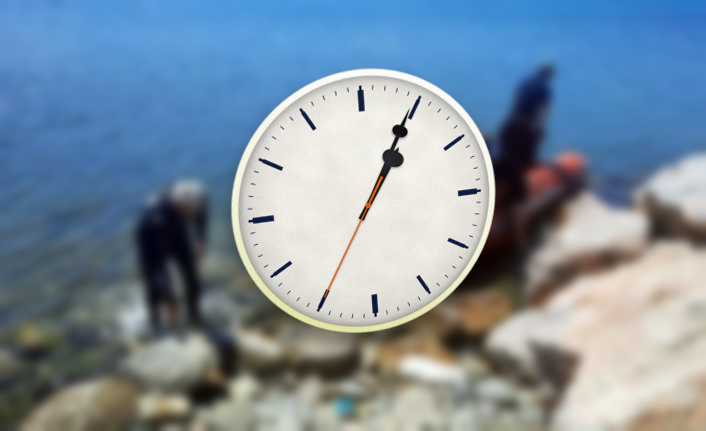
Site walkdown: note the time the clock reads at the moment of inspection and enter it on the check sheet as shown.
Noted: 1:04:35
